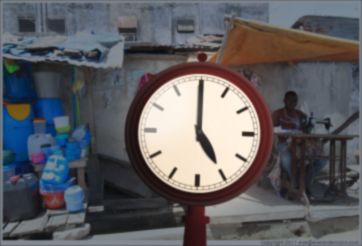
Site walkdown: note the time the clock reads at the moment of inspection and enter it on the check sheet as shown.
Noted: 5:00
